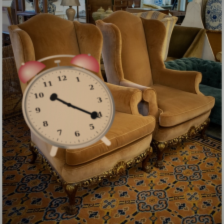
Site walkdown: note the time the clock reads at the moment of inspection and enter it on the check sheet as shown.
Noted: 10:21
